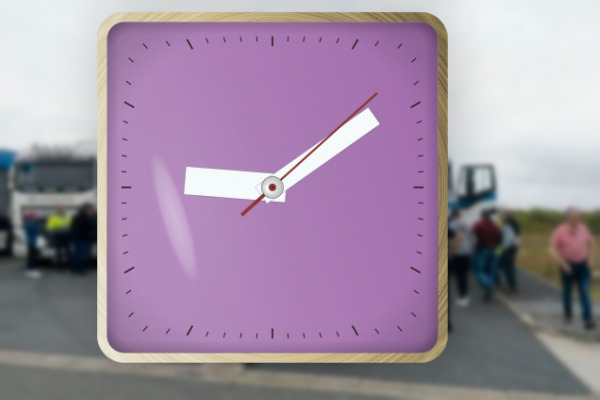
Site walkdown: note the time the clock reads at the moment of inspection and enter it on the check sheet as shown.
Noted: 9:09:08
